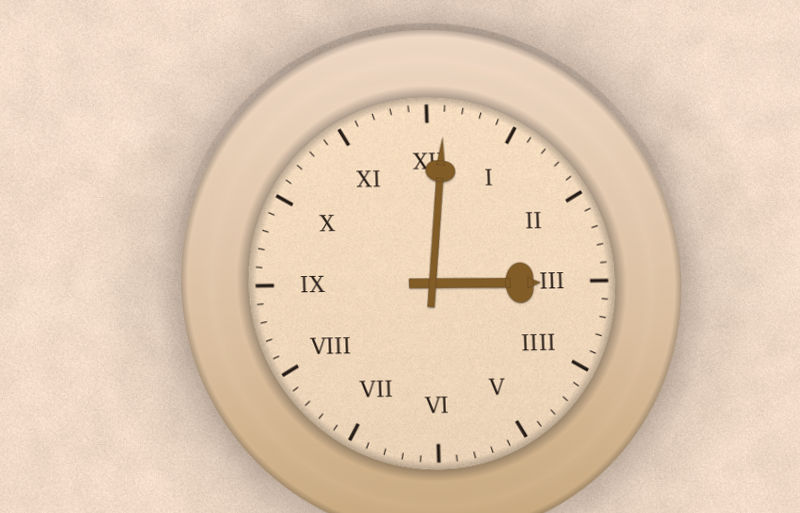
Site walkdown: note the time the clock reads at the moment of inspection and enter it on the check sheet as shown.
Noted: 3:01
